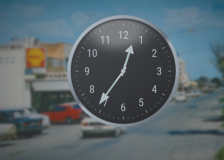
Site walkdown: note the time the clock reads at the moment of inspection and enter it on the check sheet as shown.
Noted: 12:36
